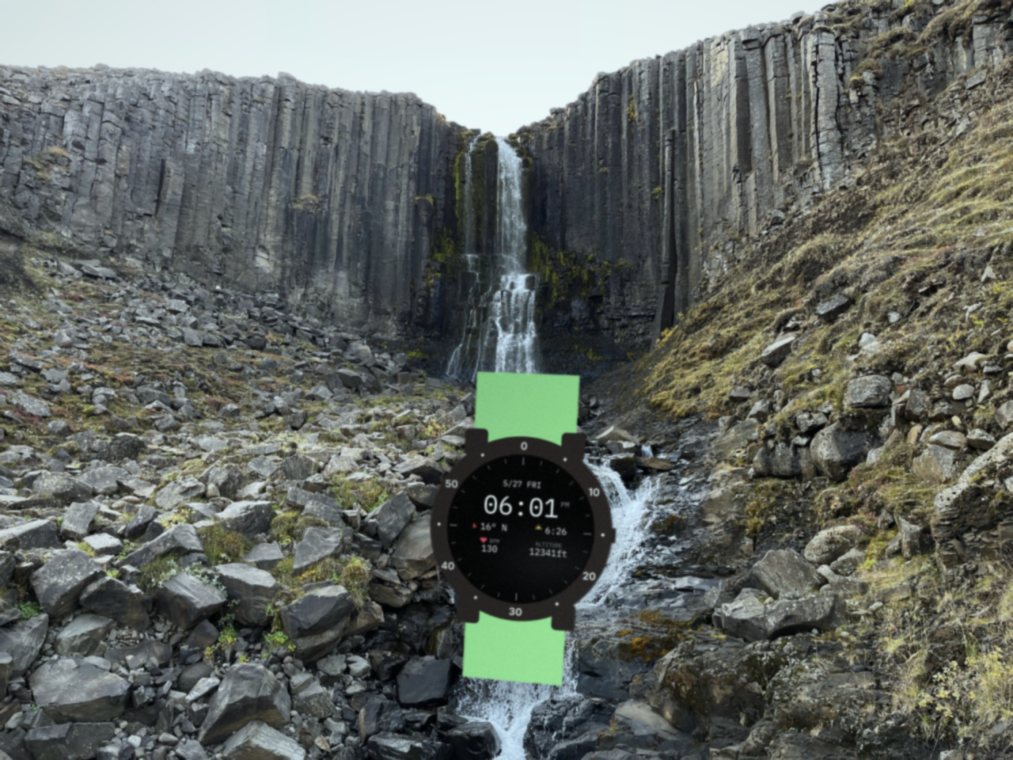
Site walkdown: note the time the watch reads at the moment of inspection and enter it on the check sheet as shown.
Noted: 6:01
